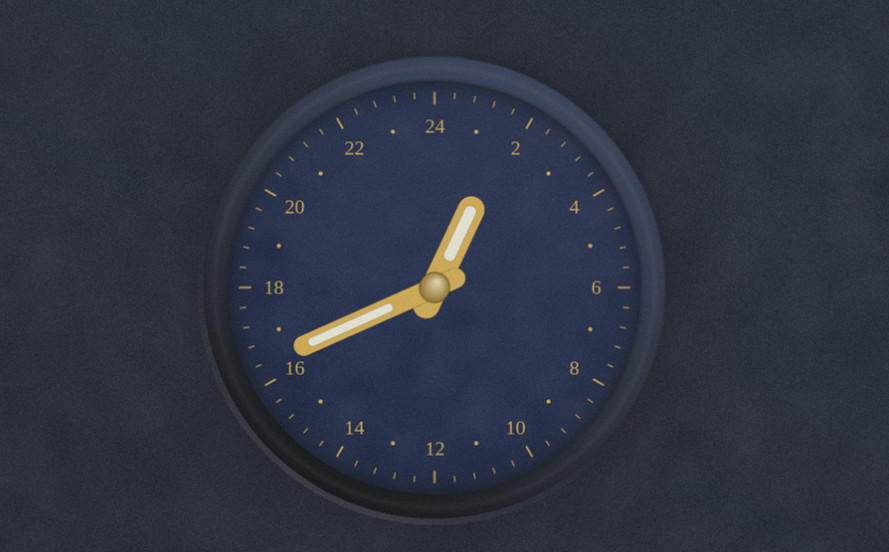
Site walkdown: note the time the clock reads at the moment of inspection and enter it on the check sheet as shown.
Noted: 1:41
